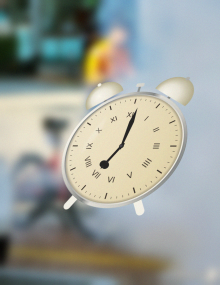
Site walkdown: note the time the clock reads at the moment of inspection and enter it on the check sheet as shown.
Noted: 7:01
